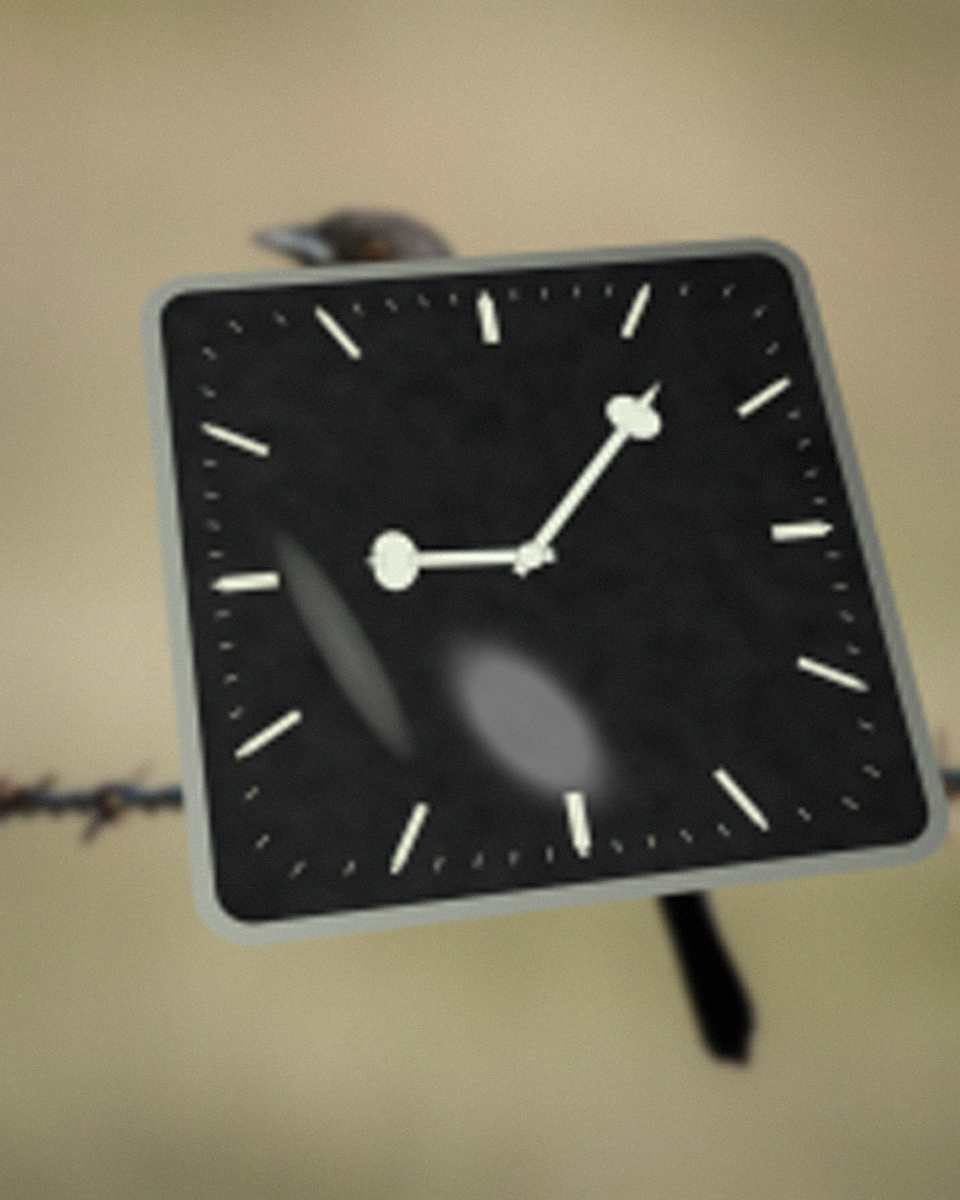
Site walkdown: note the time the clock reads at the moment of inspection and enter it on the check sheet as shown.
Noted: 9:07
